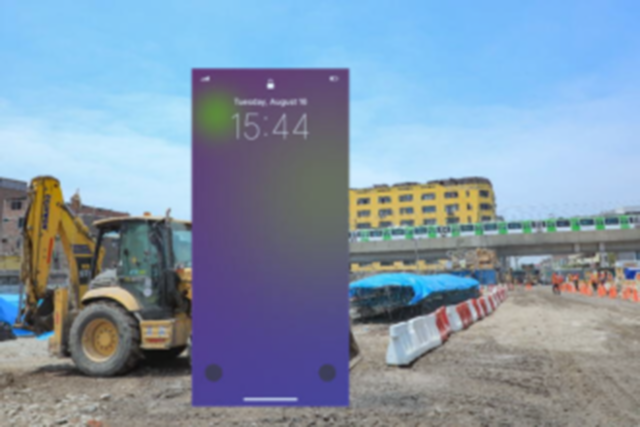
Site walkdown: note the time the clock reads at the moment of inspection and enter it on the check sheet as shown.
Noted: 15:44
